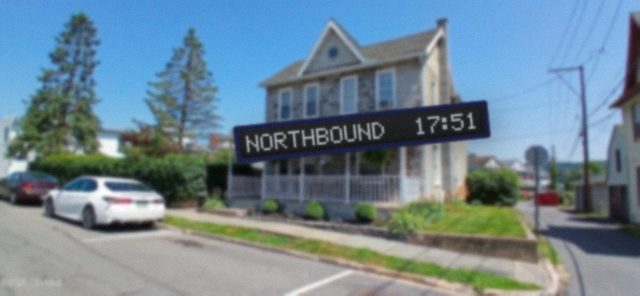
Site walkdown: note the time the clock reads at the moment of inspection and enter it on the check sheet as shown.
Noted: 17:51
